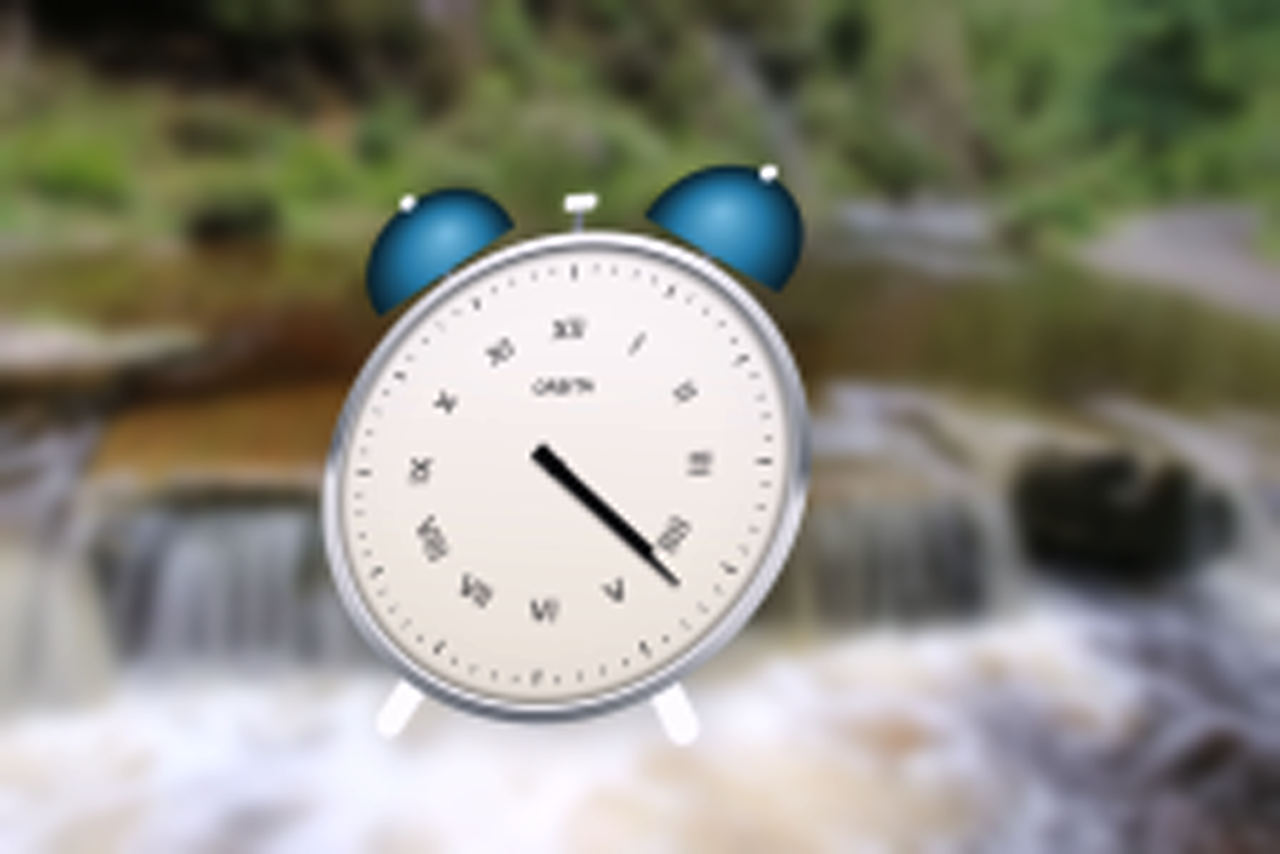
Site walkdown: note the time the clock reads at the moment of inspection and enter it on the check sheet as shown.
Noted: 4:22
